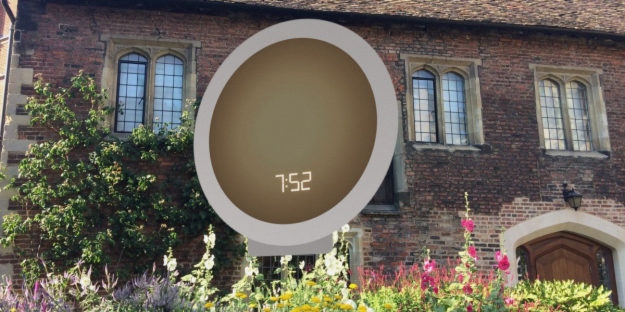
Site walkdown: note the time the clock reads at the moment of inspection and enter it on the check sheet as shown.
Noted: 7:52
